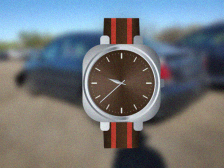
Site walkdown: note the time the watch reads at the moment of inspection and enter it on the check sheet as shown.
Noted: 9:38
